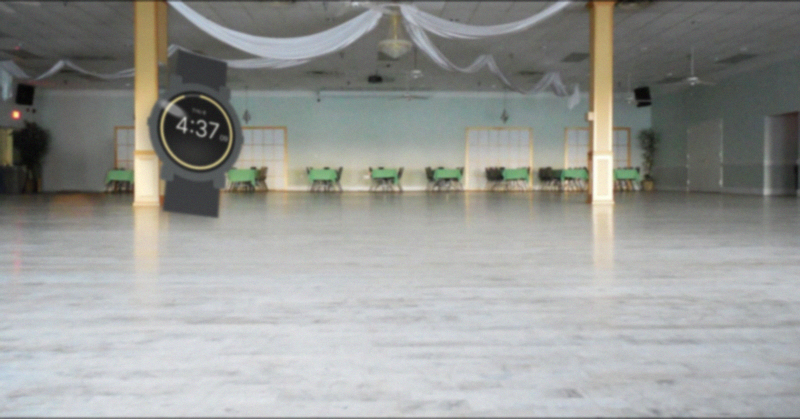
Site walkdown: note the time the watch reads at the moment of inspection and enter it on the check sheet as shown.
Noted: 4:37
